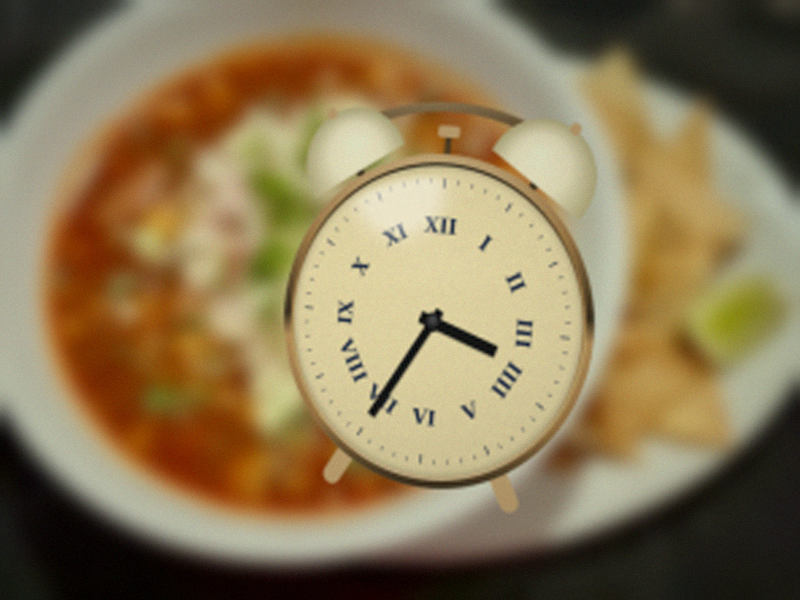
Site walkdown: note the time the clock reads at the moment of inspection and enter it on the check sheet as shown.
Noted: 3:35
